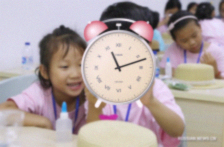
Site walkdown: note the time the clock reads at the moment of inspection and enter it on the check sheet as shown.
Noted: 11:12
